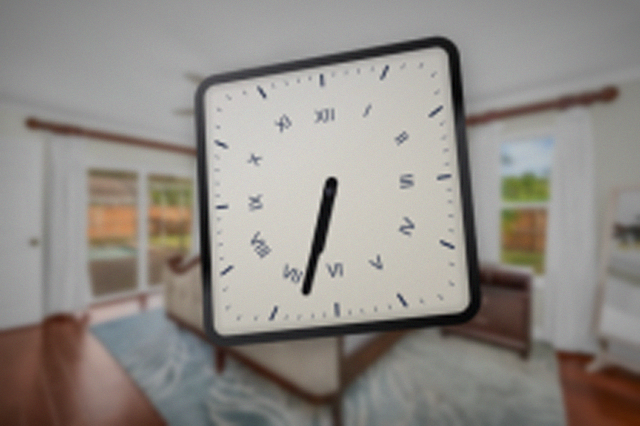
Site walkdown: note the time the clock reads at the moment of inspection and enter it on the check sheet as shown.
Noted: 6:33
